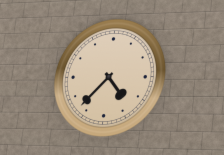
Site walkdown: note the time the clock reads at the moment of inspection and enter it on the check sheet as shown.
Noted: 4:37
